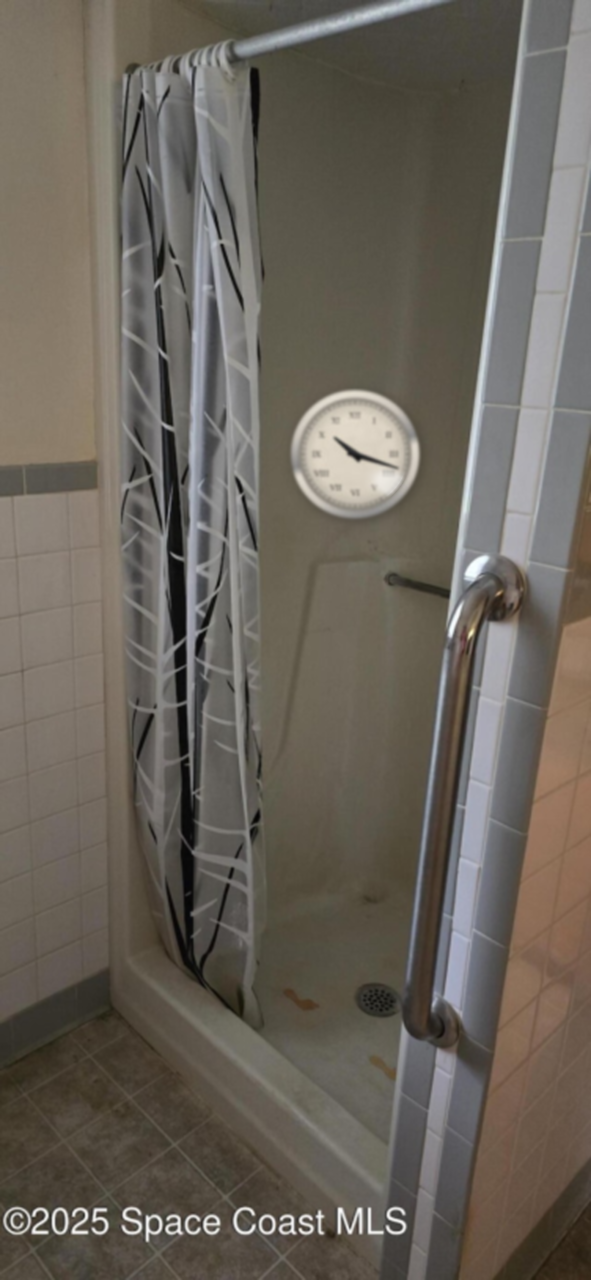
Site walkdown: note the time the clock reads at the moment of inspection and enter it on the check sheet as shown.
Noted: 10:18
